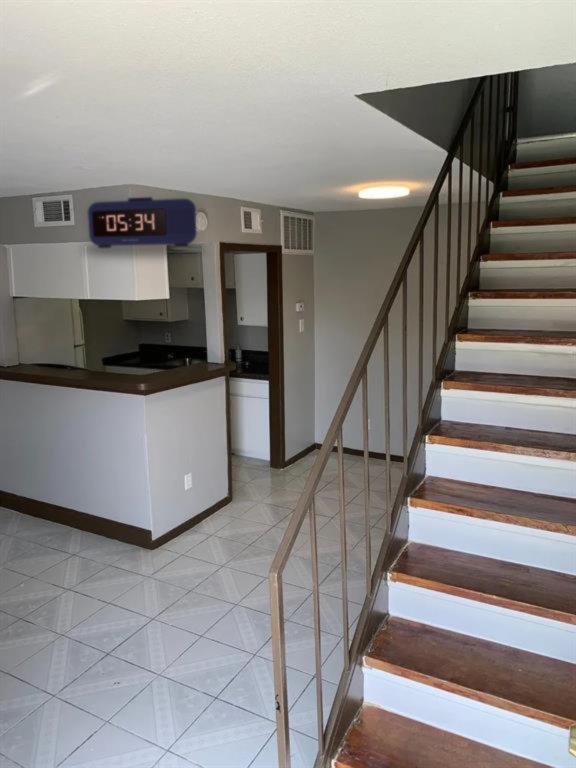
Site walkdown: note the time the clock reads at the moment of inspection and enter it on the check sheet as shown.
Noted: 5:34
